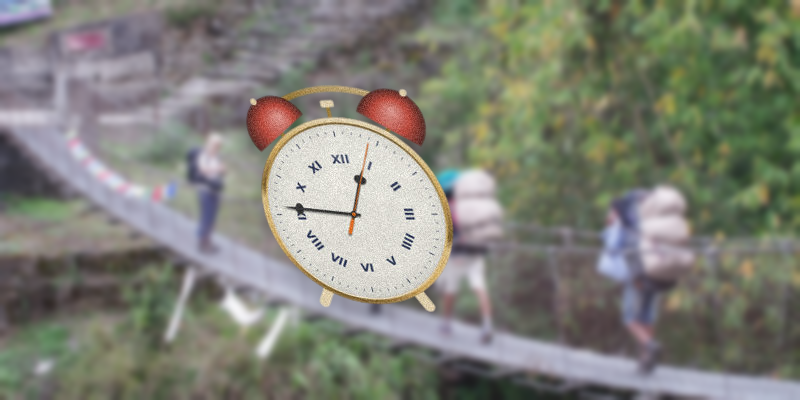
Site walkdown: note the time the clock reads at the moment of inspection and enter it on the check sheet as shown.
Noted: 12:46:04
